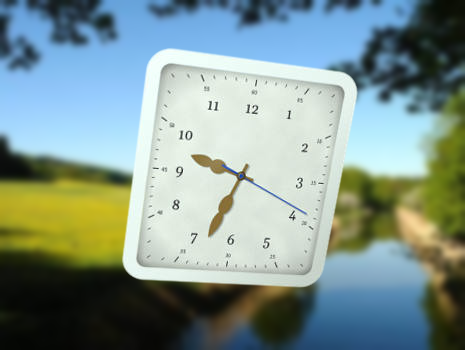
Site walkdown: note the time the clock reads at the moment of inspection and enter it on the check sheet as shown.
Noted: 9:33:19
